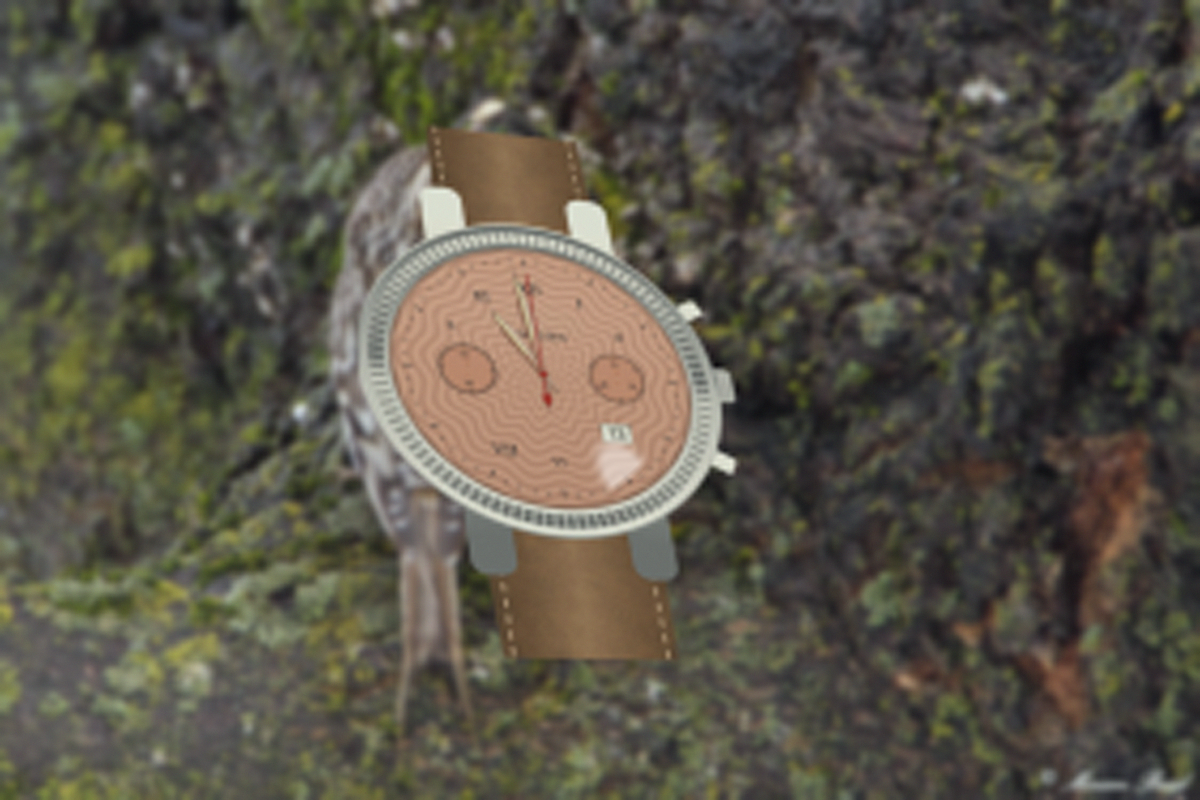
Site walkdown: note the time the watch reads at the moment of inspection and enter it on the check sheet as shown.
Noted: 10:59
